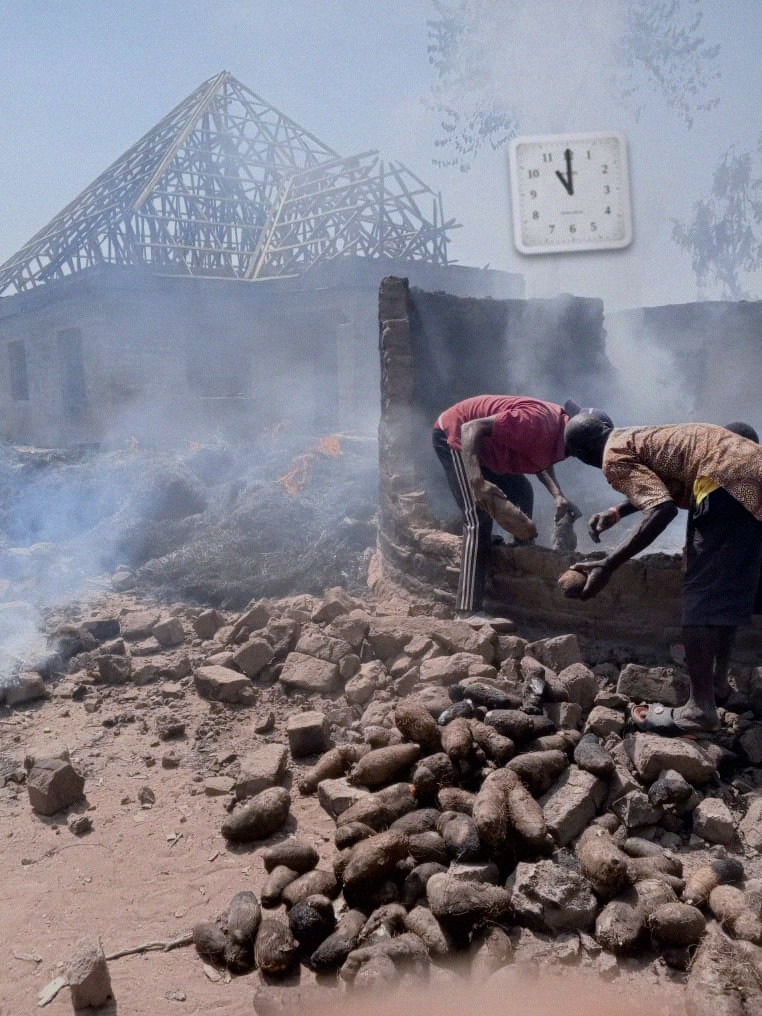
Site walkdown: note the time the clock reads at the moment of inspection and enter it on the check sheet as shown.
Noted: 11:00
